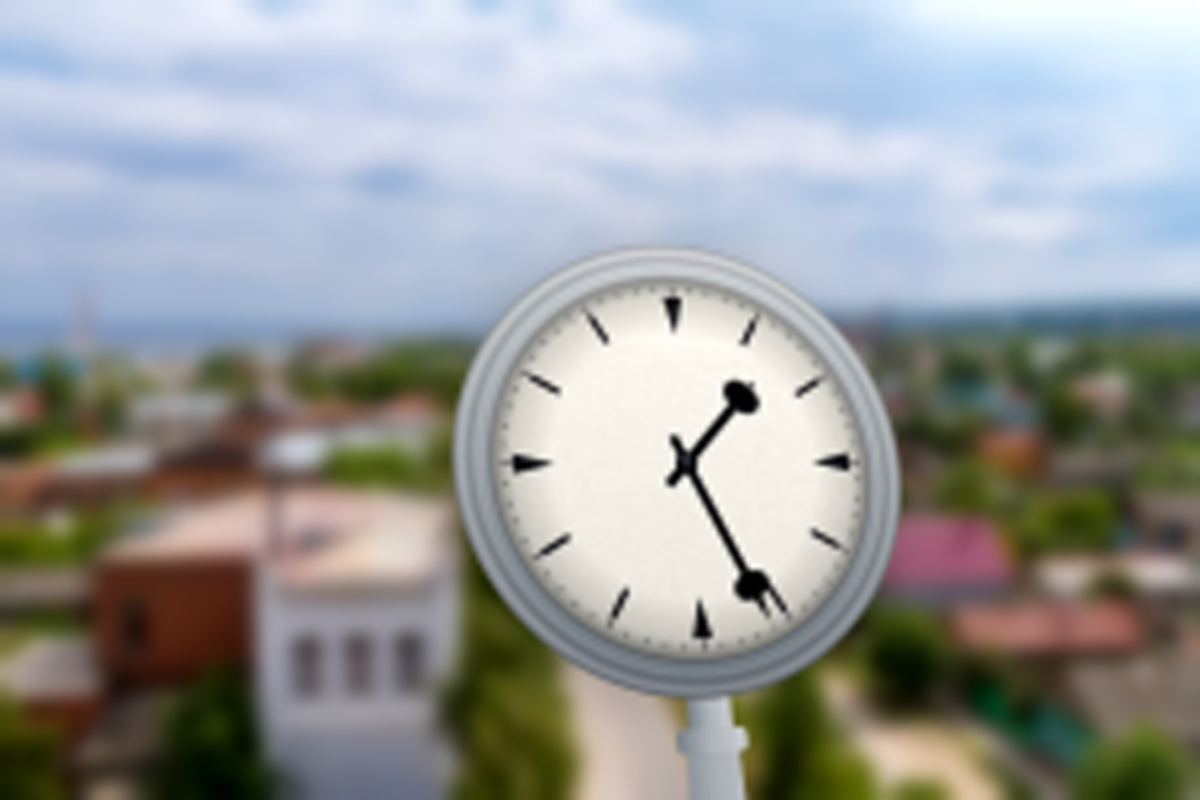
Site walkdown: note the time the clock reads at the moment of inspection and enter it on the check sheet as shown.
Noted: 1:26
